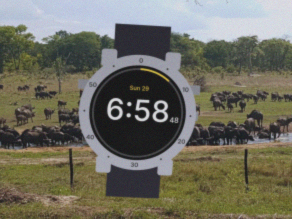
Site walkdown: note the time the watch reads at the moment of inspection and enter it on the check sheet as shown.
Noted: 6:58
